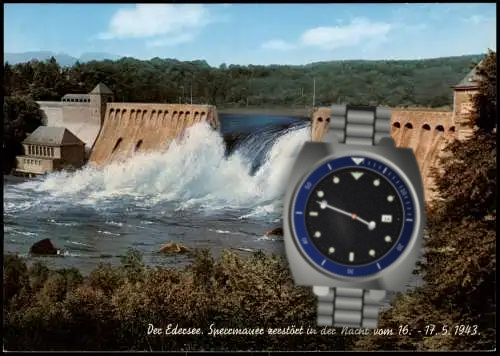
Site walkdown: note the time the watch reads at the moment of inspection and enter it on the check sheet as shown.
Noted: 3:48
